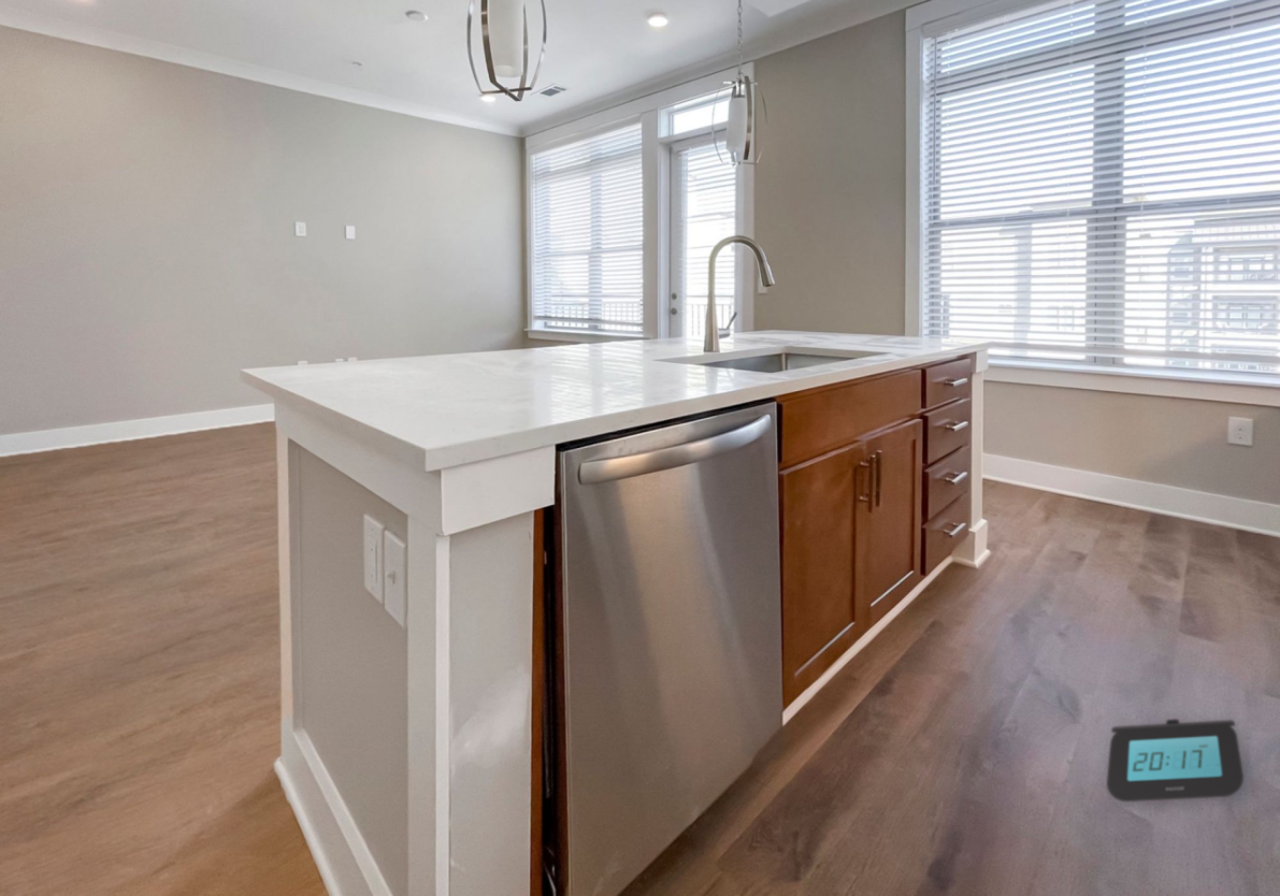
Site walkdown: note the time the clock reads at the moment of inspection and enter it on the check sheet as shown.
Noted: 20:17
